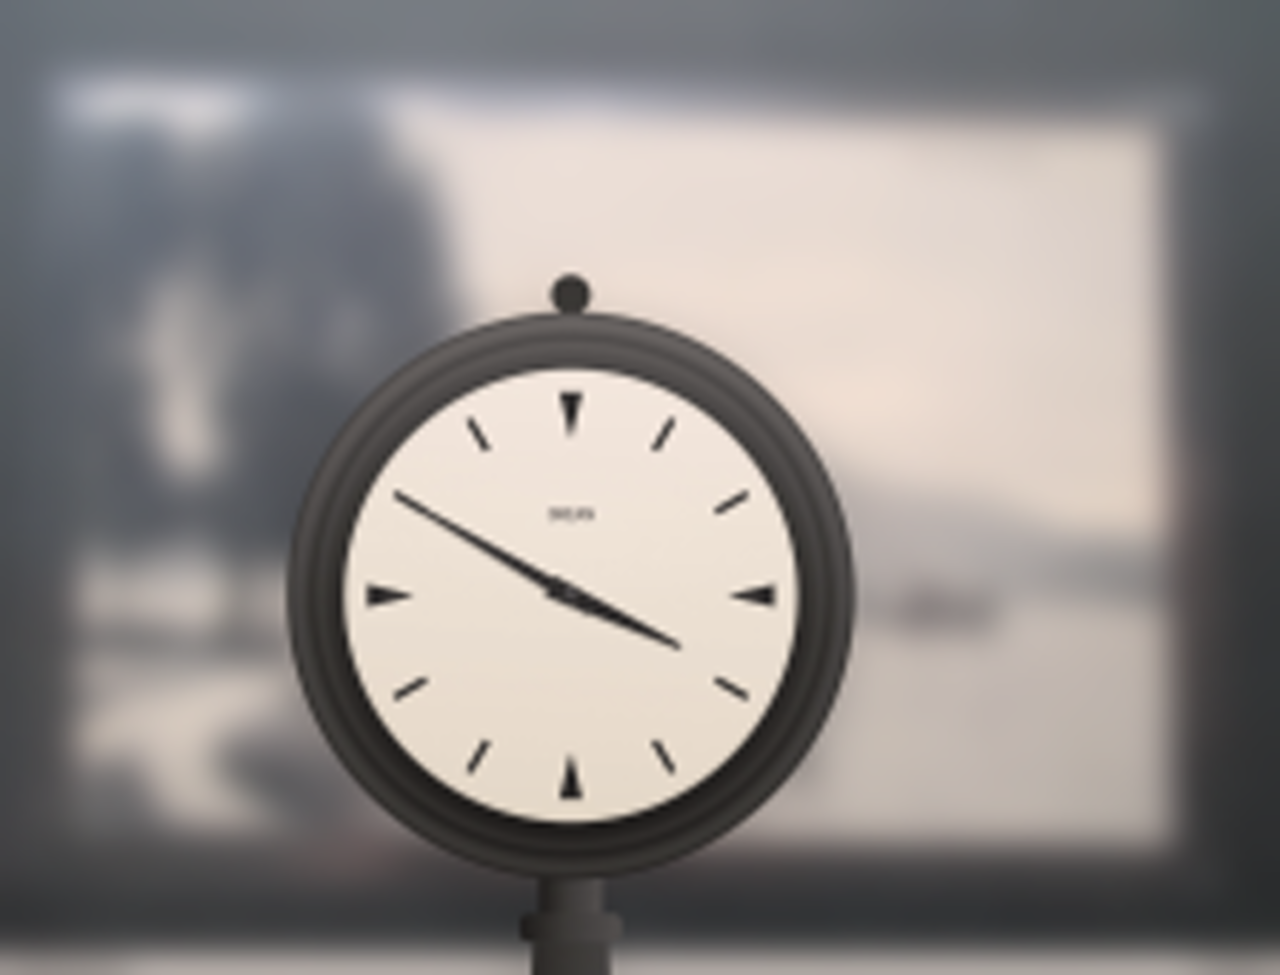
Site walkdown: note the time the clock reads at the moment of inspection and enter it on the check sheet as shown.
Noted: 3:50
